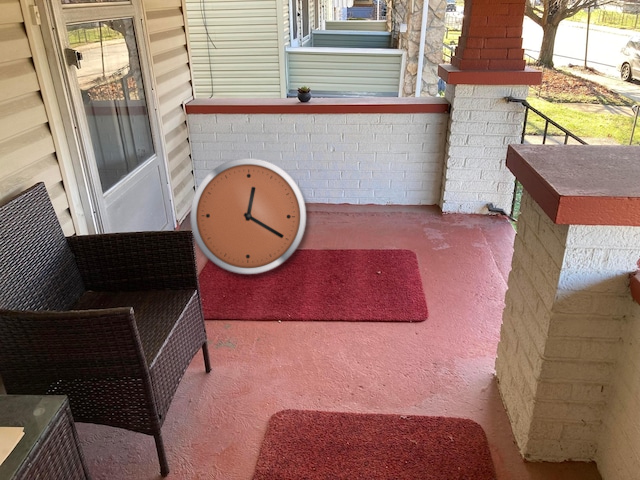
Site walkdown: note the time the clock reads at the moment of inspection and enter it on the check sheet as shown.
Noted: 12:20
